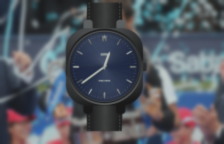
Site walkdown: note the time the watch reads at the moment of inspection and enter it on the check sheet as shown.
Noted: 12:39
